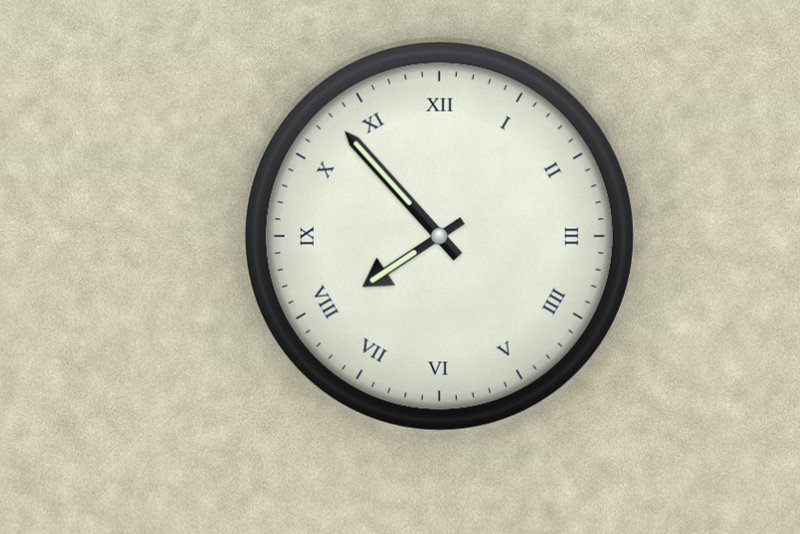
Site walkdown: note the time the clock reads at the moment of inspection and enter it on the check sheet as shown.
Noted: 7:53
